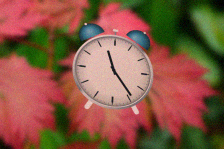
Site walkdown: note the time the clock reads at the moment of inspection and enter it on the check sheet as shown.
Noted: 11:24
